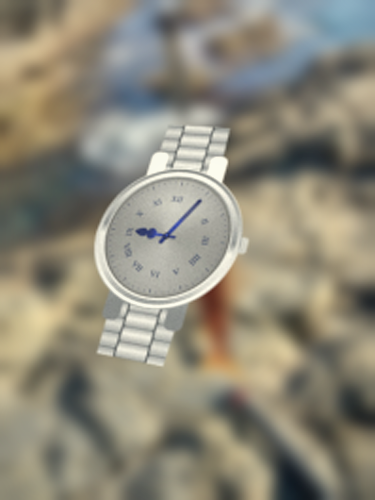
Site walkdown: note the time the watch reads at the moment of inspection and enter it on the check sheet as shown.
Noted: 9:05
